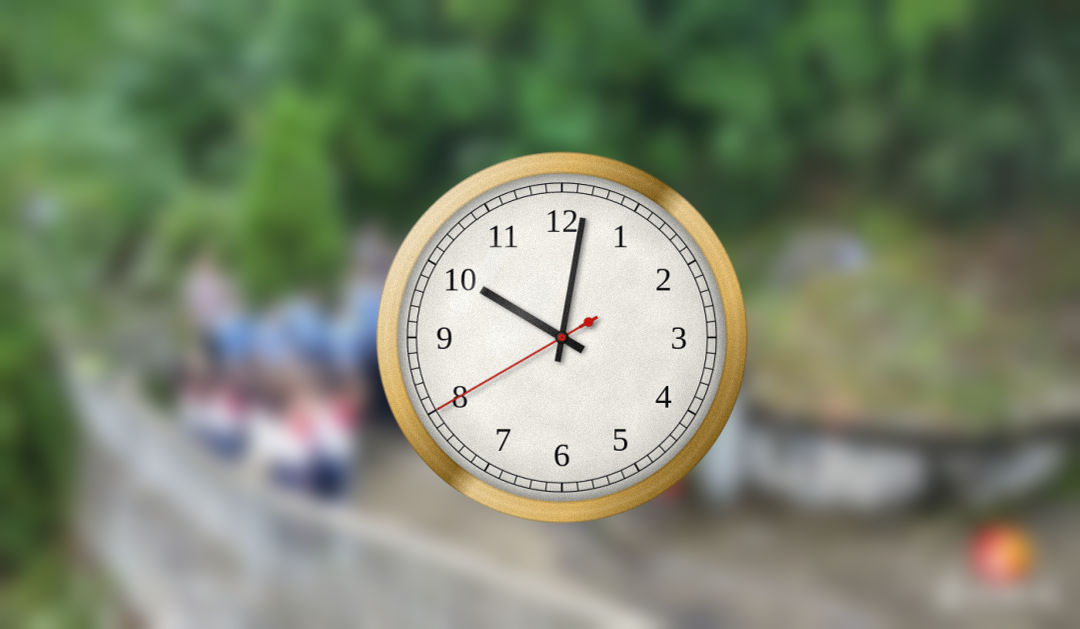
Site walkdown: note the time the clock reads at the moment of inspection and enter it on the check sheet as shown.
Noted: 10:01:40
